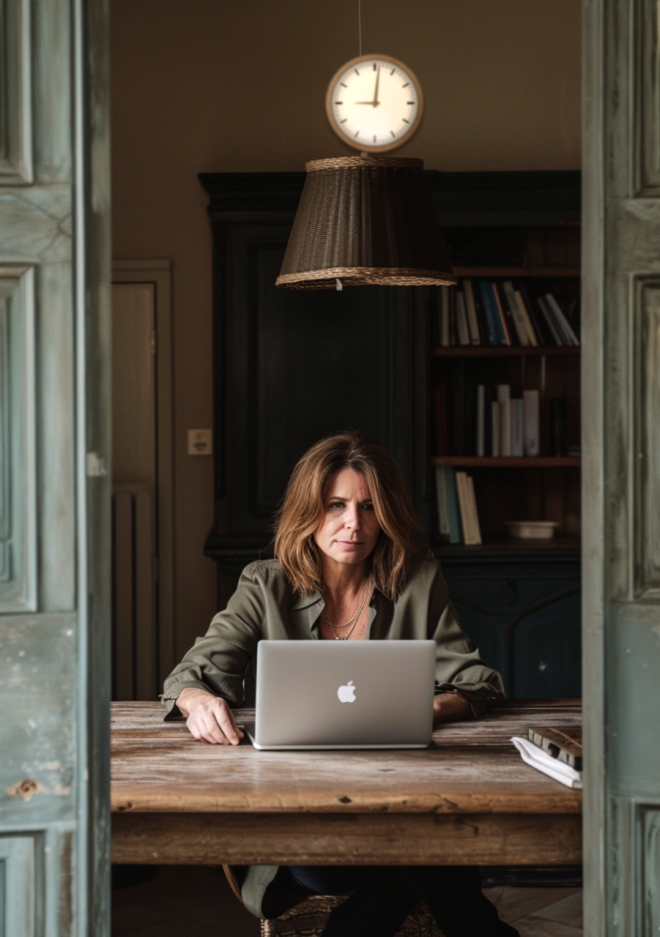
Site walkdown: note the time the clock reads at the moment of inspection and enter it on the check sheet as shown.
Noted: 9:01
